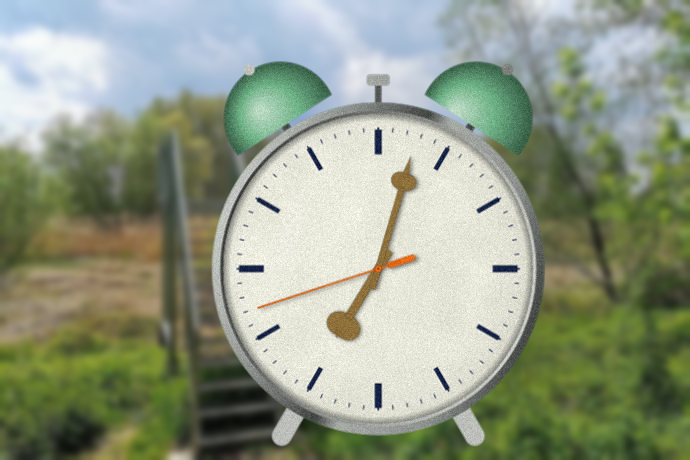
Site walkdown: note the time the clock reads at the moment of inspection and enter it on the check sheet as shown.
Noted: 7:02:42
